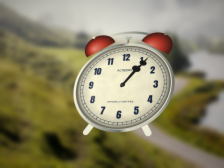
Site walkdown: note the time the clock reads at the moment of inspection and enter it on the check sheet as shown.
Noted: 1:06
